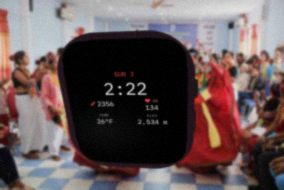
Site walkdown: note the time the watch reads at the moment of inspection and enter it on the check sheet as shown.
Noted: 2:22
